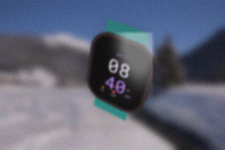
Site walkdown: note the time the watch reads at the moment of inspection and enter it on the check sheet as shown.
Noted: 8:40
